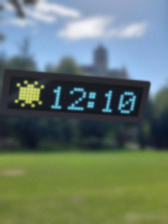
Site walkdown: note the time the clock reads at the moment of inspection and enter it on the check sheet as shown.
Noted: 12:10
